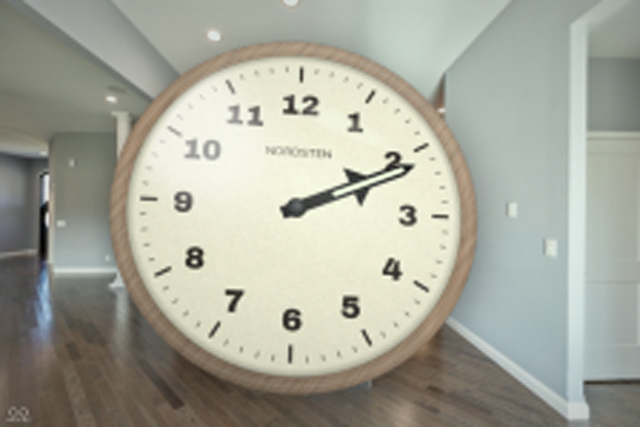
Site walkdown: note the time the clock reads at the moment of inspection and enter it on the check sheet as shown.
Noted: 2:11
